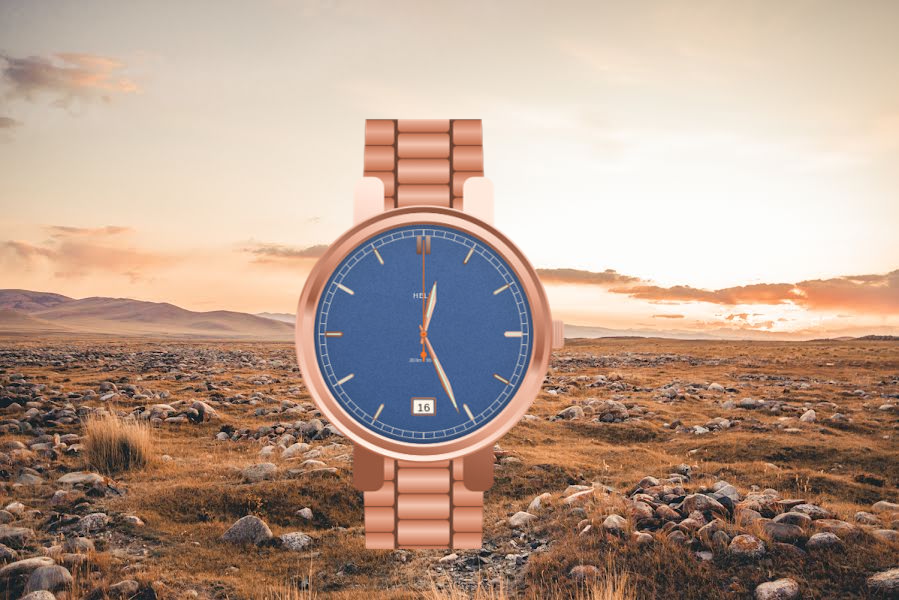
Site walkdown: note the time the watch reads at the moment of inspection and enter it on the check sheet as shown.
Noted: 12:26:00
